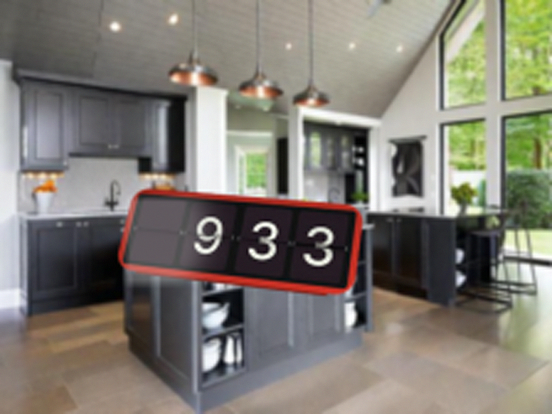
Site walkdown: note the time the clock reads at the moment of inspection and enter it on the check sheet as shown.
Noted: 9:33
